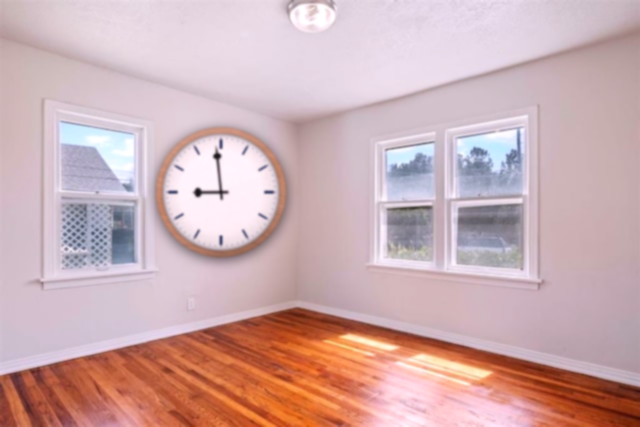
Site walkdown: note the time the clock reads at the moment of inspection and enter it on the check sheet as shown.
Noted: 8:59
